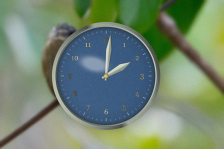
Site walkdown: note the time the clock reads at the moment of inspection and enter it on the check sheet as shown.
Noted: 2:01
